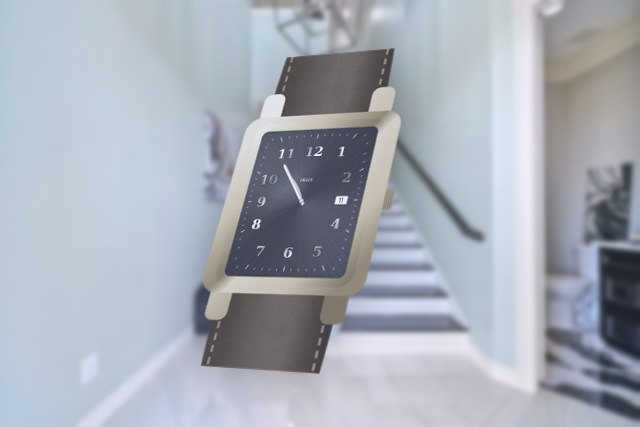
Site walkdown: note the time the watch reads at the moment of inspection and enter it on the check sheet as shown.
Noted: 10:54
